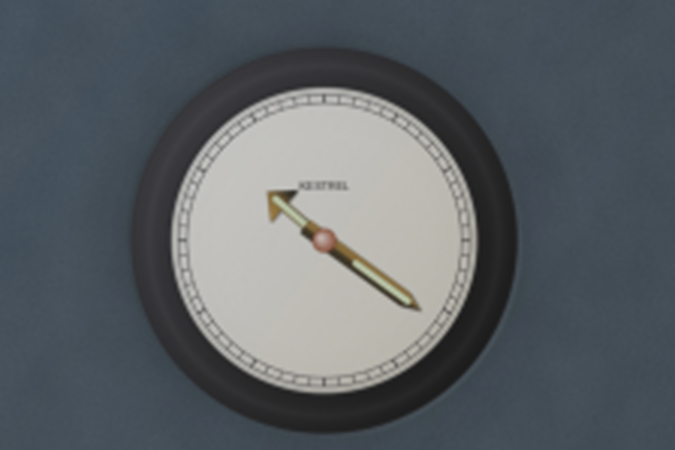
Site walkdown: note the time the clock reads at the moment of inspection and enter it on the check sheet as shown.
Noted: 10:21
